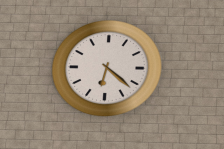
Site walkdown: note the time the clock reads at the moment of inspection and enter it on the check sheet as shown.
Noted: 6:22
